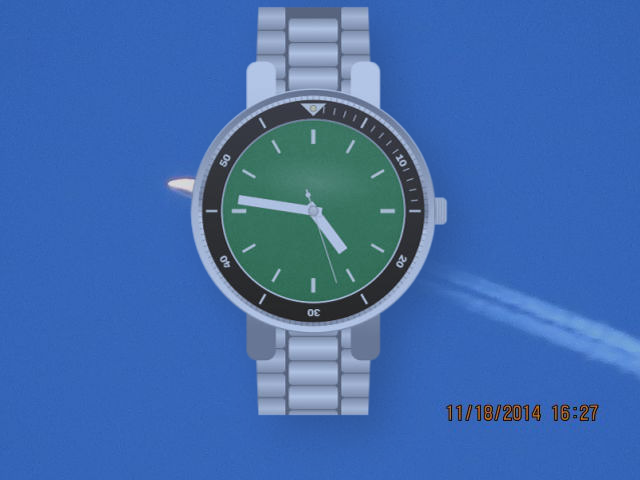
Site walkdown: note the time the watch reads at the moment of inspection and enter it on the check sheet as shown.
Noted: 4:46:27
